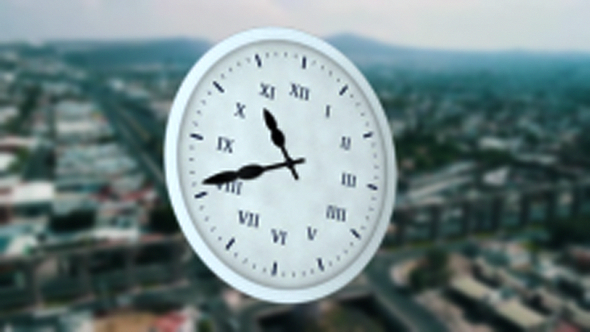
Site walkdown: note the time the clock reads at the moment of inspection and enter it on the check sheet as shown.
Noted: 10:41
